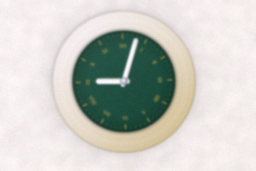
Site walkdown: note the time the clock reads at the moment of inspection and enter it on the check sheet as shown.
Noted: 9:03
